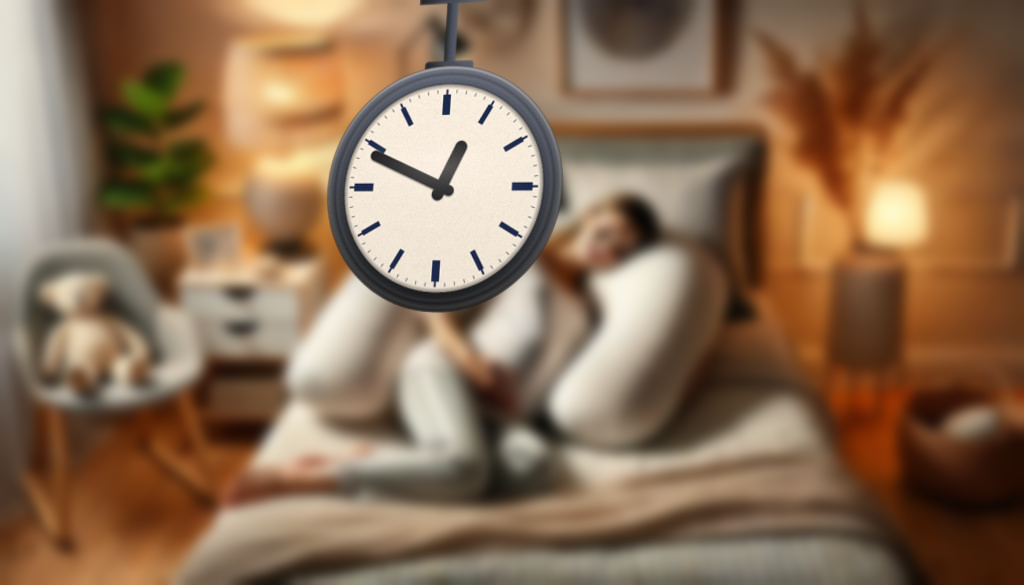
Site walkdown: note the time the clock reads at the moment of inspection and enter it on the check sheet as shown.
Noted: 12:49
